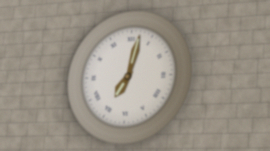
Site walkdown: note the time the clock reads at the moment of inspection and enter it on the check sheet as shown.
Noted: 7:02
